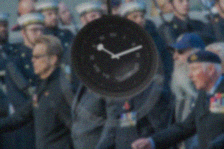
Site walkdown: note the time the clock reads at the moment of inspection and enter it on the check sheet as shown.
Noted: 10:12
